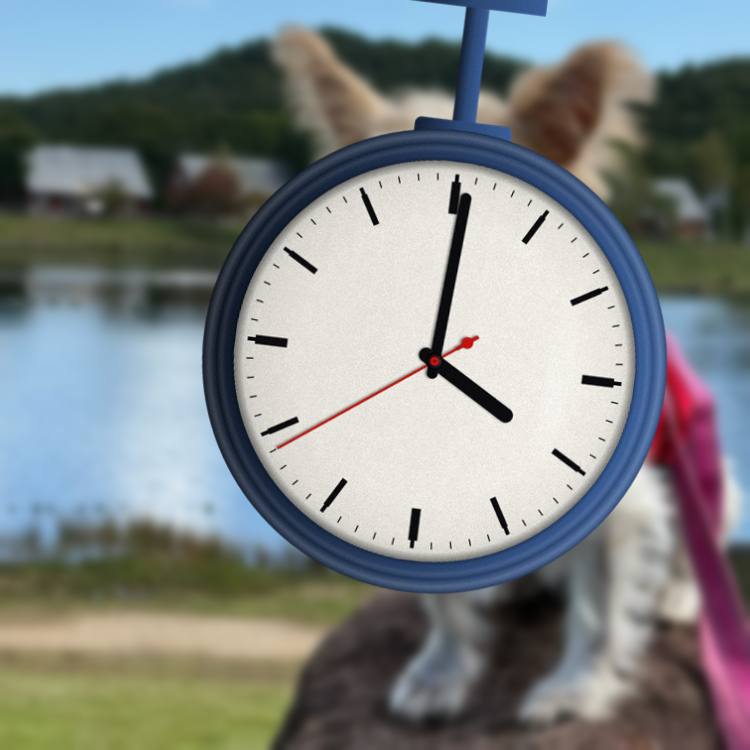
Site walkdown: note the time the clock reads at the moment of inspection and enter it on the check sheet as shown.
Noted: 4:00:39
